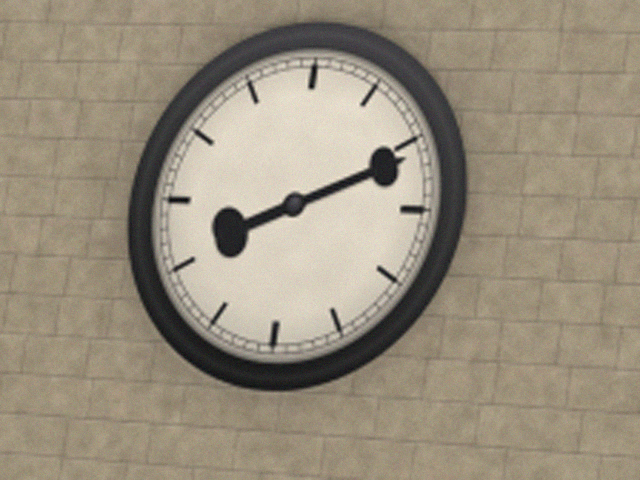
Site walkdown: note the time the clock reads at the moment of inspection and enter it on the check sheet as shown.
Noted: 8:11
